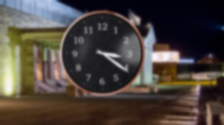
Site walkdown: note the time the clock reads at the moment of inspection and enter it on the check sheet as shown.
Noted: 3:21
